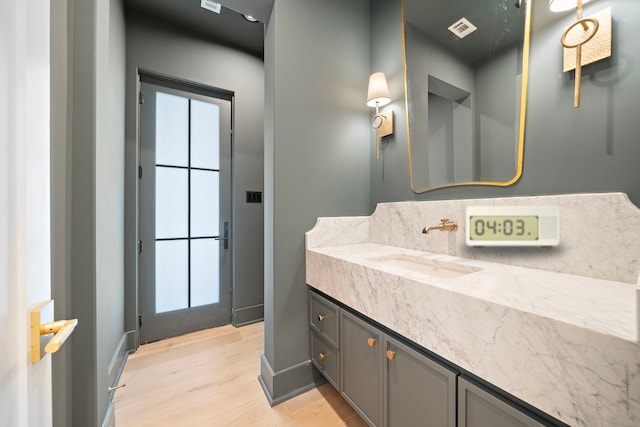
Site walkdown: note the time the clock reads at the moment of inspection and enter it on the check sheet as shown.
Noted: 4:03
